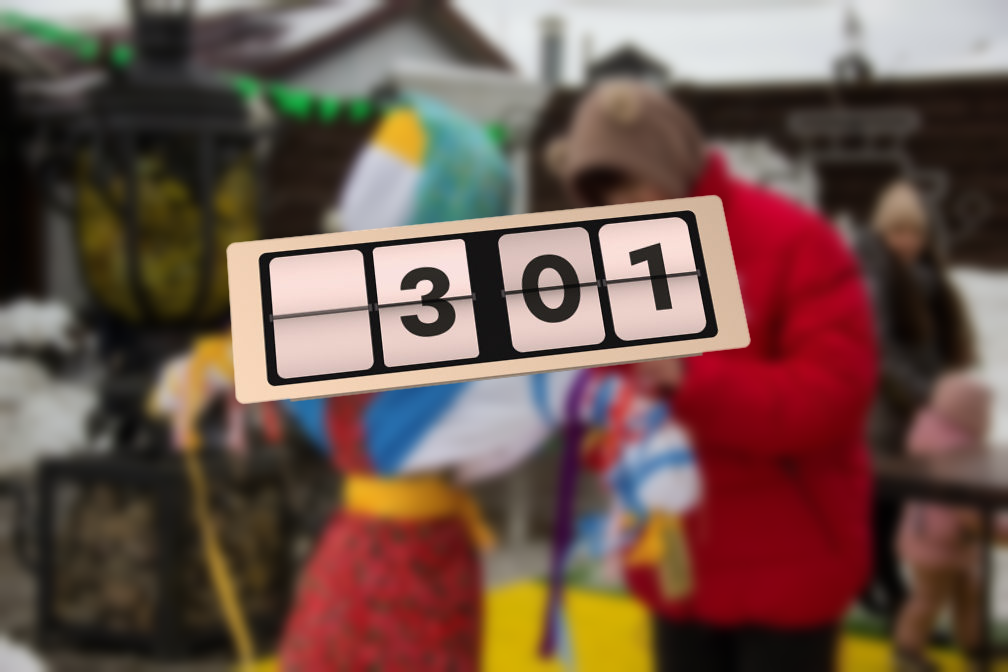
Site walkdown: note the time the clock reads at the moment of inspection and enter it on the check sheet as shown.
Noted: 3:01
